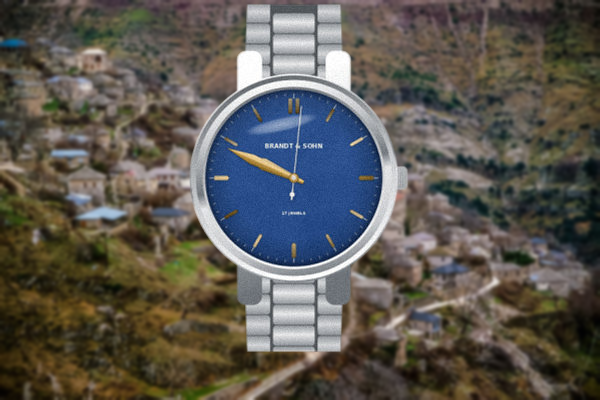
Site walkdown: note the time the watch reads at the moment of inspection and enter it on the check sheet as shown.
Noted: 9:49:01
